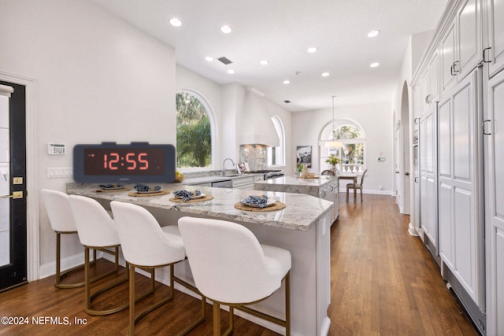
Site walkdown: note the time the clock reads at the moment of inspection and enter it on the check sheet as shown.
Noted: 12:55
